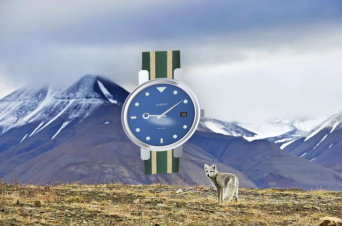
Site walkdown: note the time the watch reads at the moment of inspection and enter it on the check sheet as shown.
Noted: 9:09
